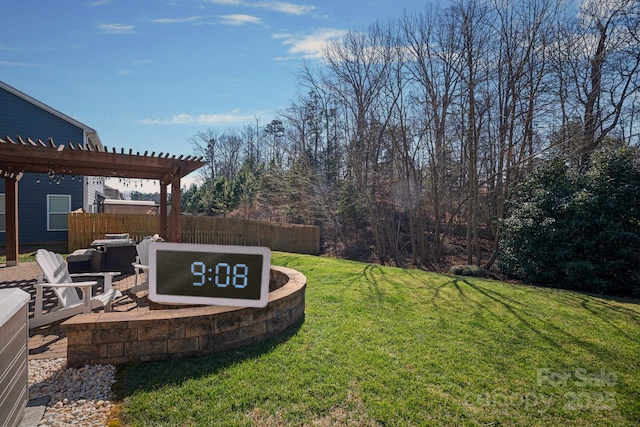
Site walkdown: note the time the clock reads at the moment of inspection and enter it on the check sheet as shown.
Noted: 9:08
